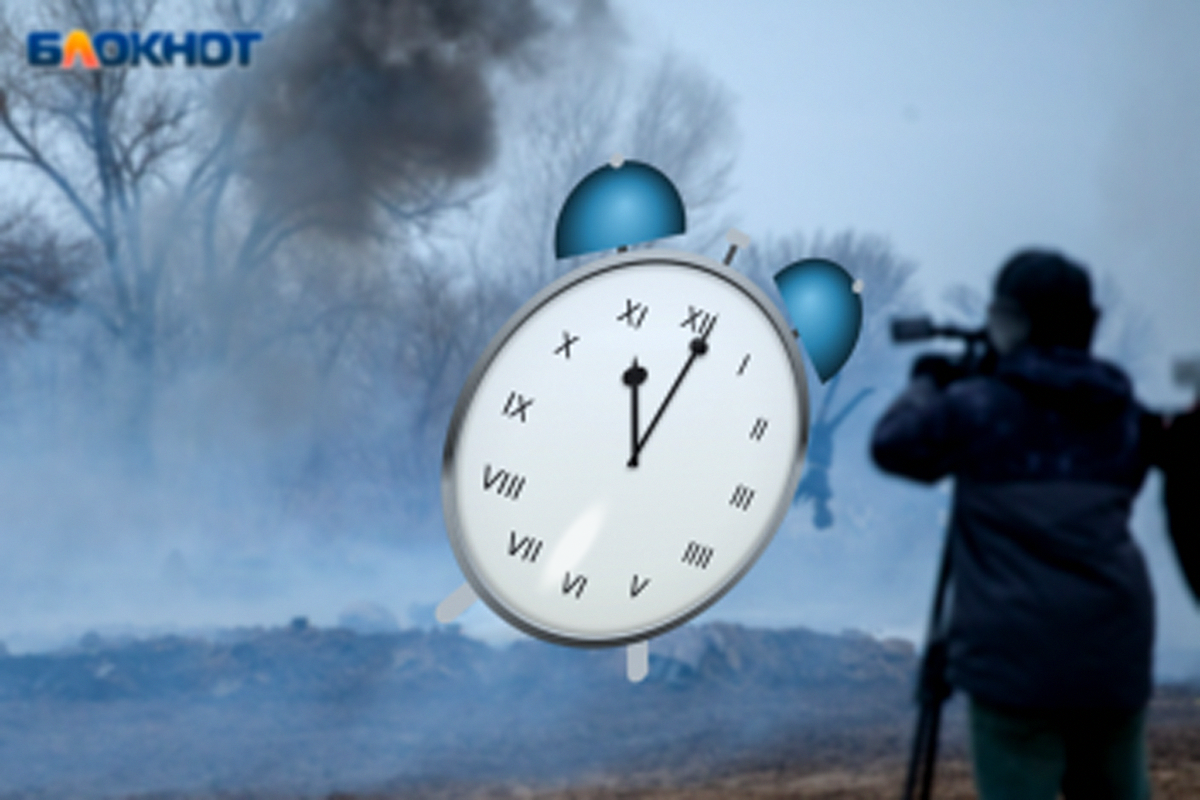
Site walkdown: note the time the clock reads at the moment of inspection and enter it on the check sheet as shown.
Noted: 11:01
